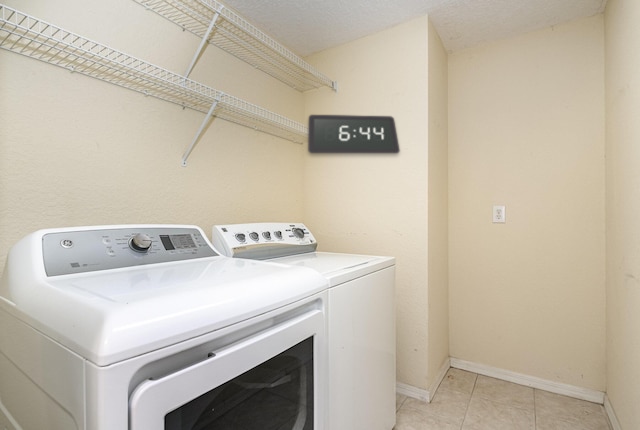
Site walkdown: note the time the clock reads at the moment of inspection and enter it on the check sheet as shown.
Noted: 6:44
